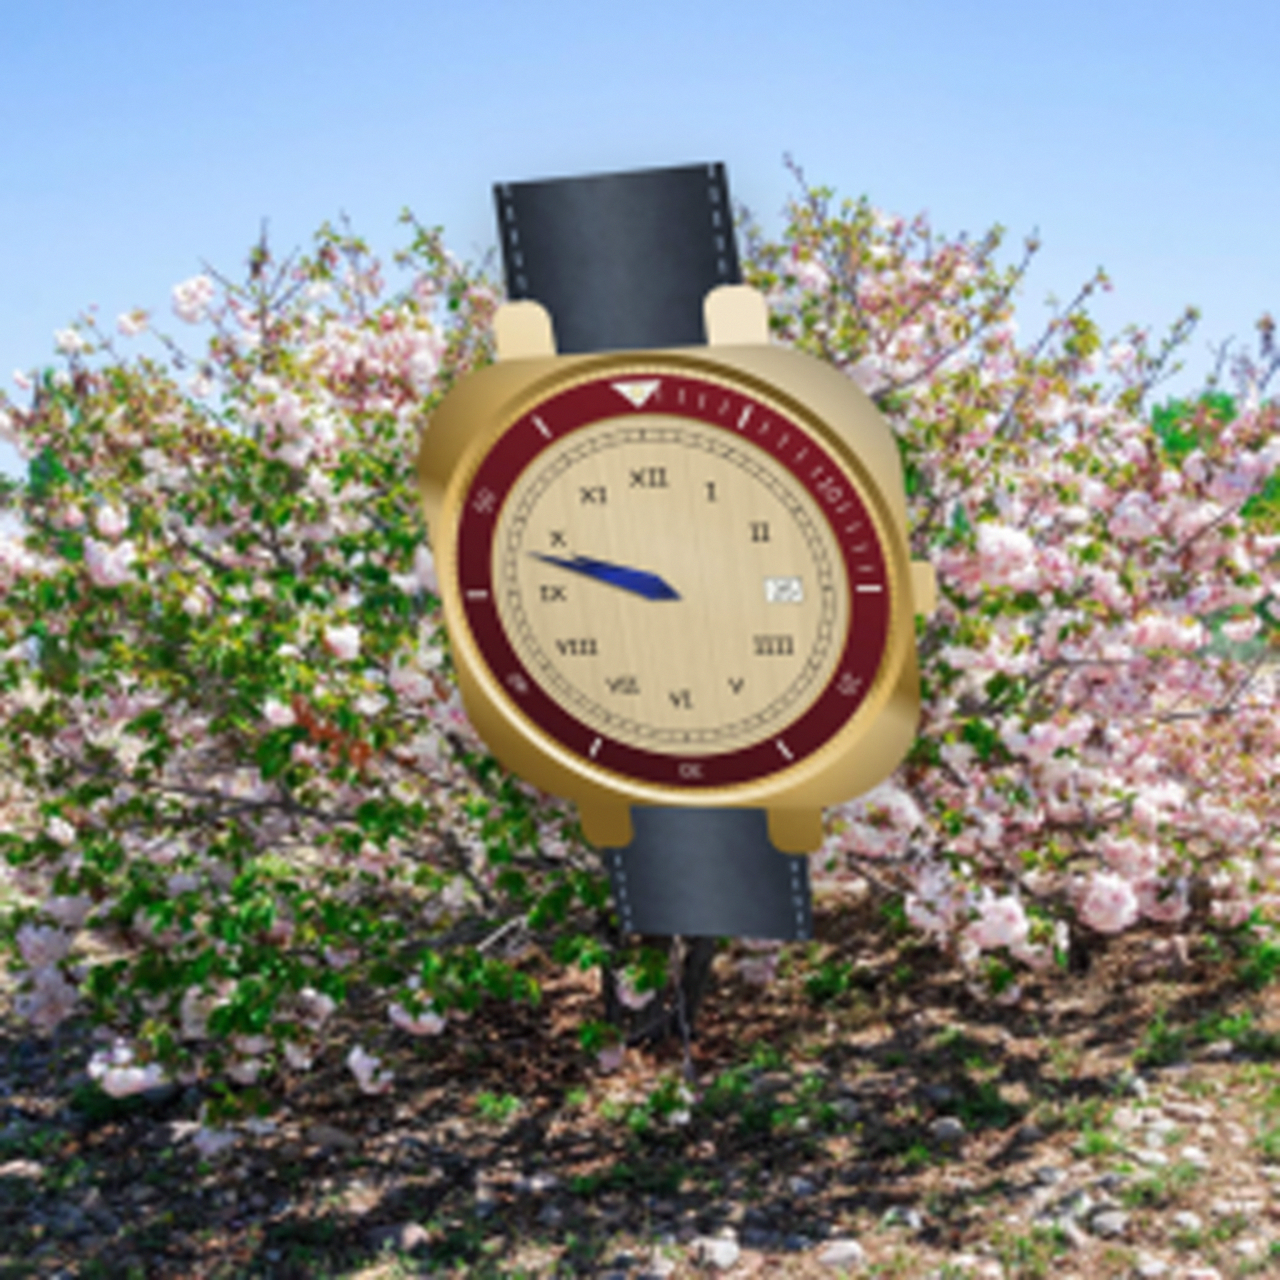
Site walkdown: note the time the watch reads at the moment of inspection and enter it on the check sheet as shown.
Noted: 9:48
